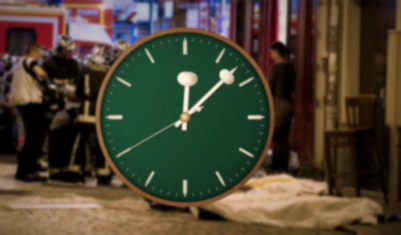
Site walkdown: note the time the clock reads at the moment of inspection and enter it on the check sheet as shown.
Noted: 12:07:40
